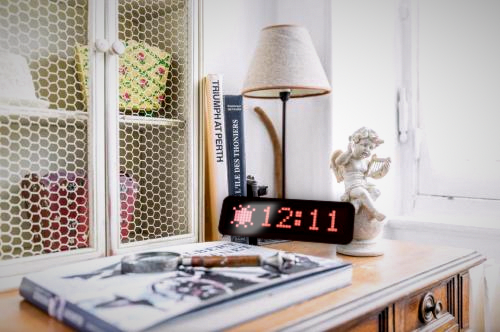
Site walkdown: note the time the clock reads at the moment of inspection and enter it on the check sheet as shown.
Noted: 12:11
